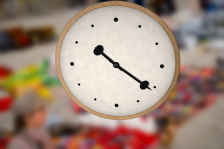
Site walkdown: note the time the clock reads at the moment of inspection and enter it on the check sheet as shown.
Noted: 10:21
